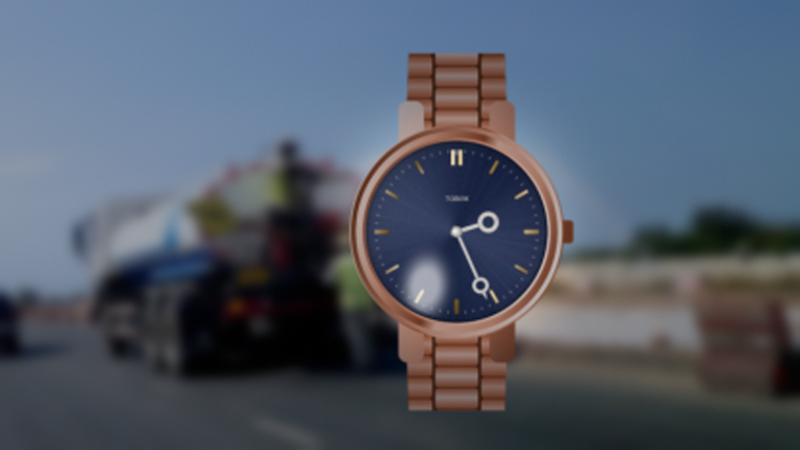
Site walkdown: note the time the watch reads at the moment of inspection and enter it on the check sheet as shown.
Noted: 2:26
